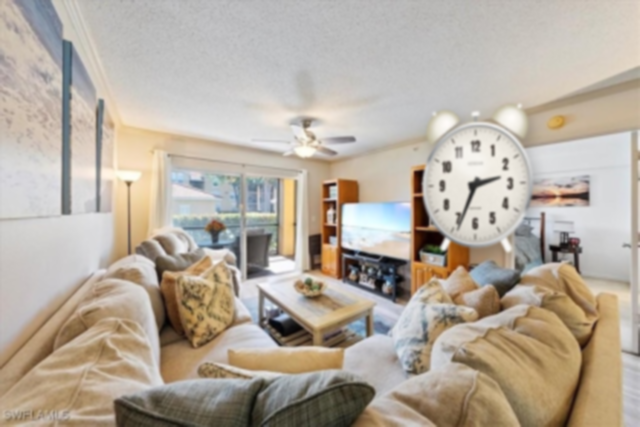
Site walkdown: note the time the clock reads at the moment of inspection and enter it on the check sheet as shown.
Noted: 2:34
